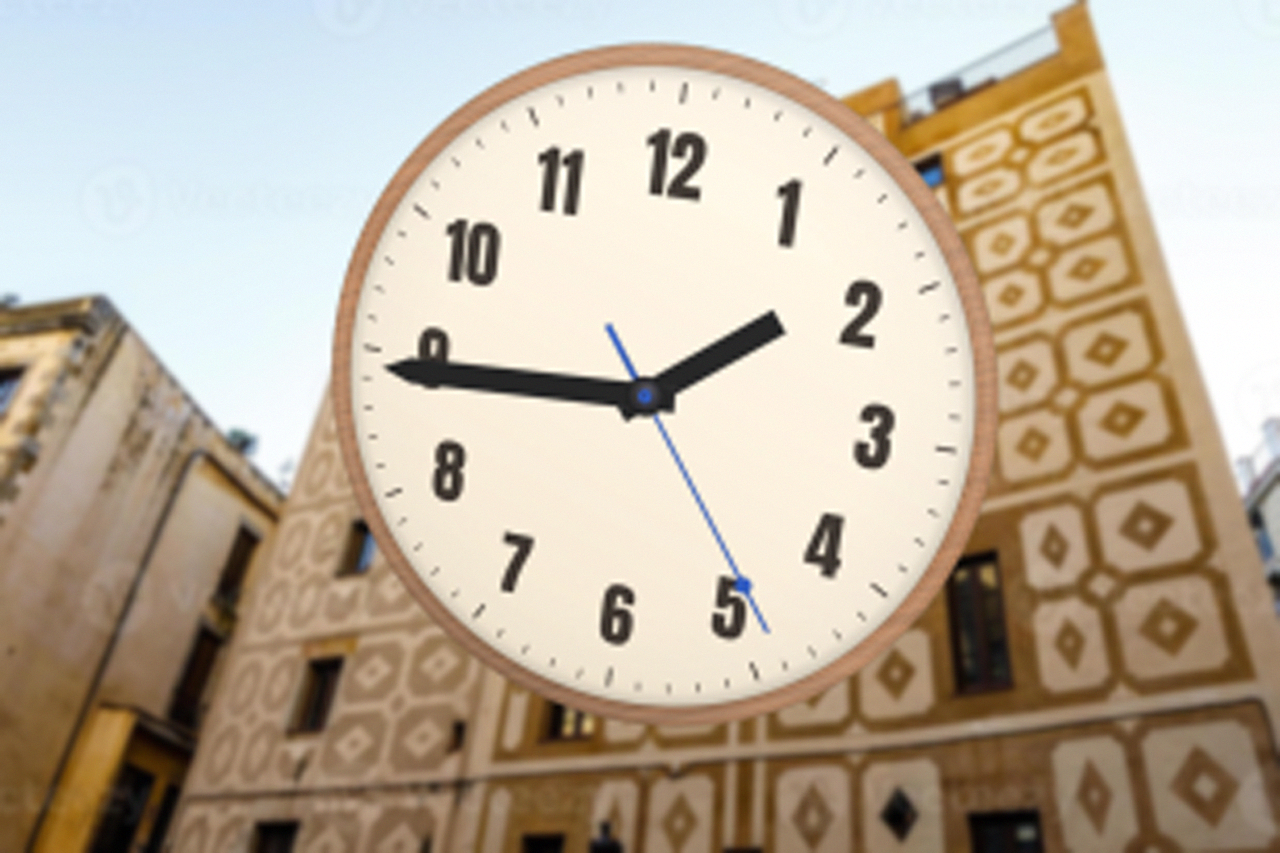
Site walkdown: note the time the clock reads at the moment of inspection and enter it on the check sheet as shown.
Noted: 1:44:24
